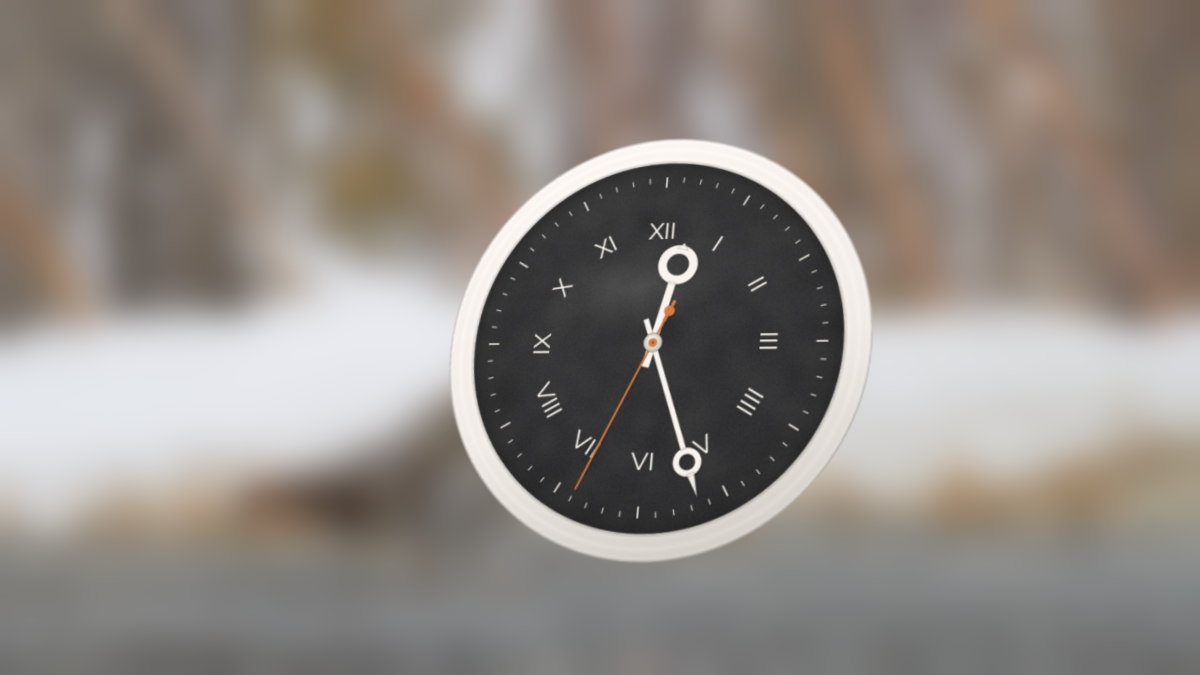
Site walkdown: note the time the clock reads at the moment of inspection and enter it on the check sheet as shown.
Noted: 12:26:34
